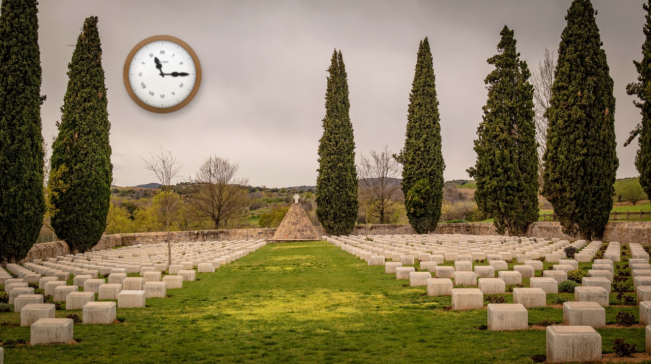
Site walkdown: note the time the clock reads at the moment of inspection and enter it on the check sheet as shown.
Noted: 11:15
